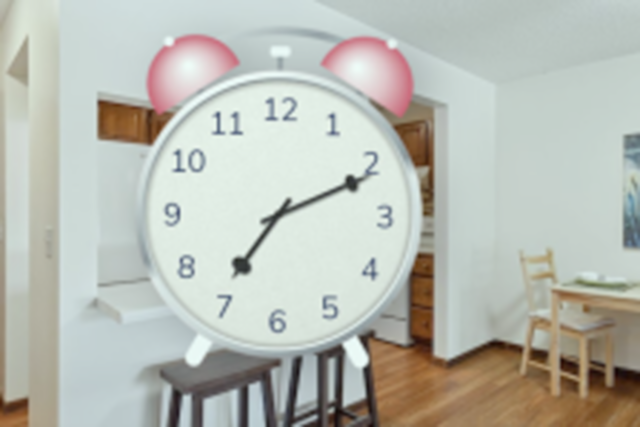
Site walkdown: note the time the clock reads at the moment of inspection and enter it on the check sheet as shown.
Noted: 7:11
